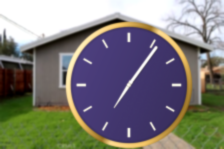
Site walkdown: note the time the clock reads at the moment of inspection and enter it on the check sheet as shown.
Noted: 7:06
